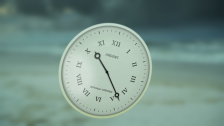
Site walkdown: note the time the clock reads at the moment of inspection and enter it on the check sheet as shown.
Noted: 10:23
